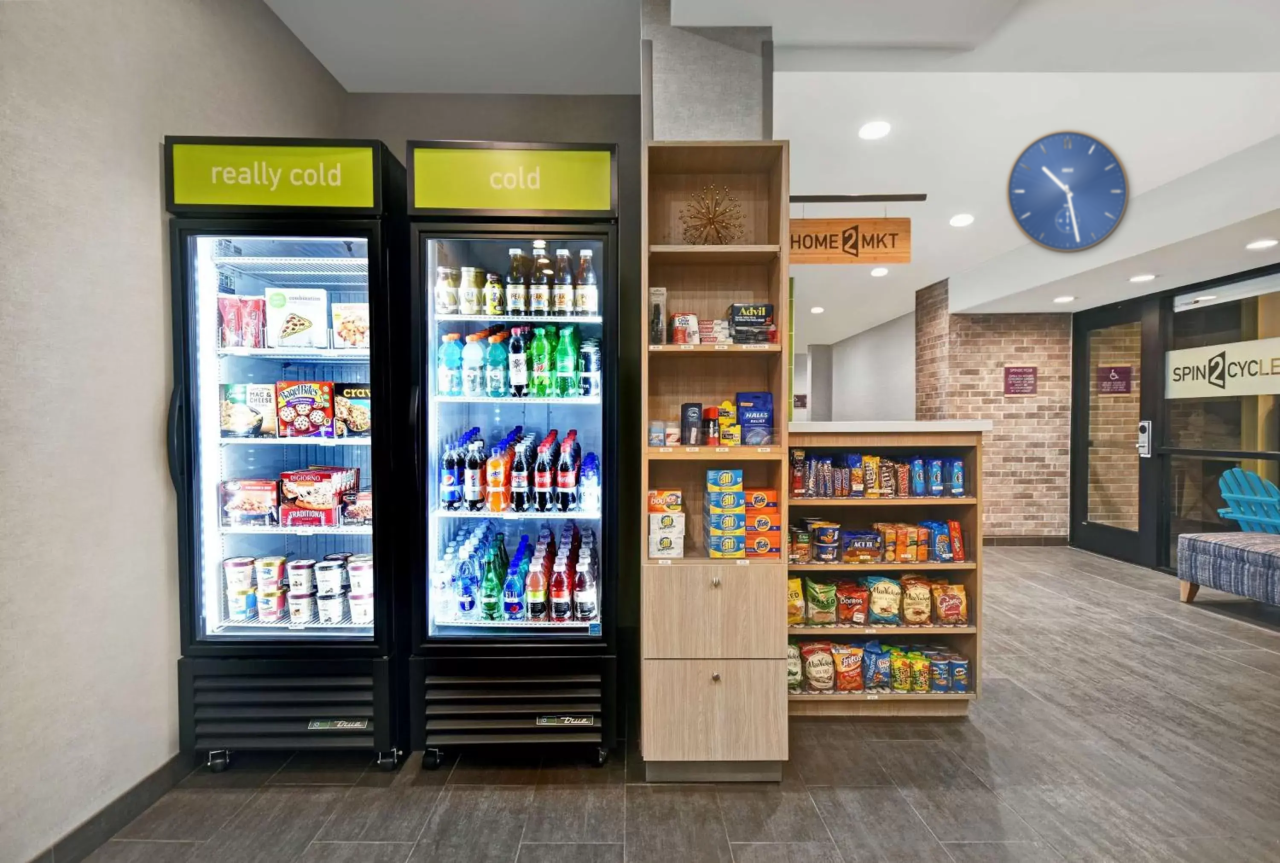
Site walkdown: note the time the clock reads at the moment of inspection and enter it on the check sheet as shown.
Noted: 10:28
